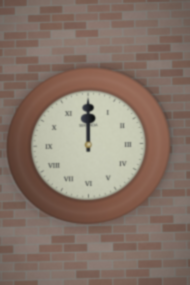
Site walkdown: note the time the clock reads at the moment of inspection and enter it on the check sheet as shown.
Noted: 12:00
